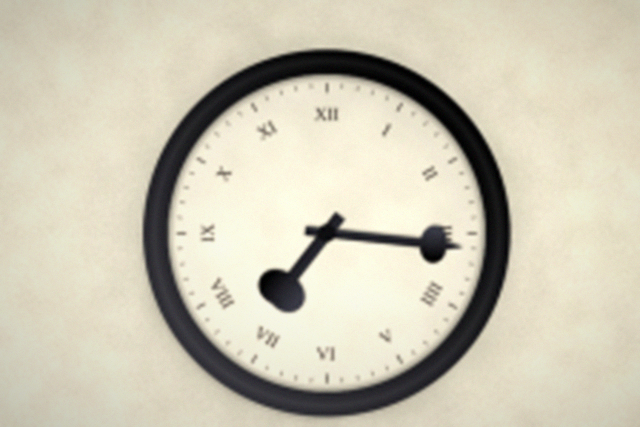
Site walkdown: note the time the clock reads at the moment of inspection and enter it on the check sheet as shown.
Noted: 7:16
